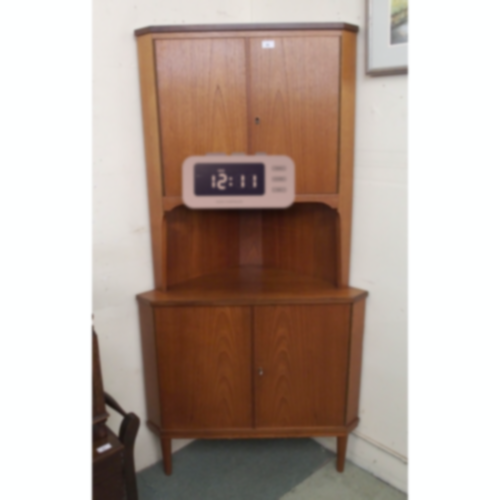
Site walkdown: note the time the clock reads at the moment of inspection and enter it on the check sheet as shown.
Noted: 12:11
